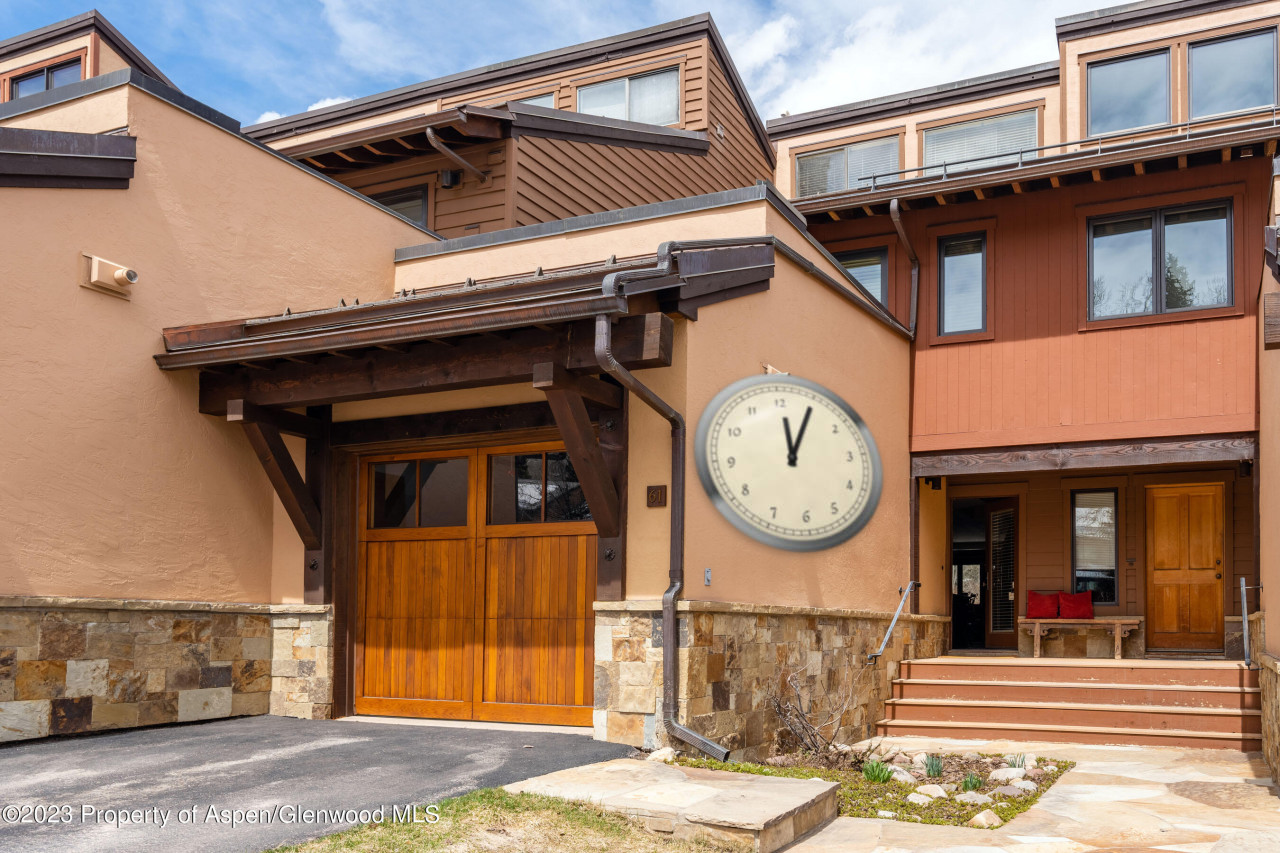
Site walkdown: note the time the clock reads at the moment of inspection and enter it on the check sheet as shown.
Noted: 12:05
